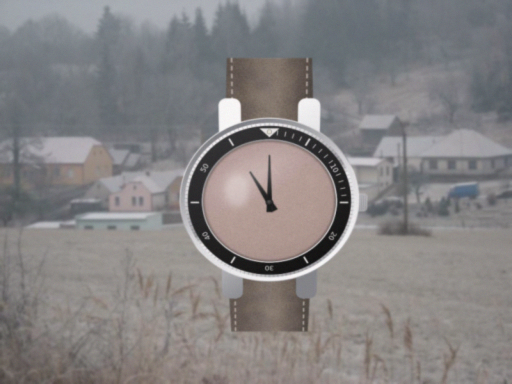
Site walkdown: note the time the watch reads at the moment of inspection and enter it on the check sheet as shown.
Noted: 11:00
